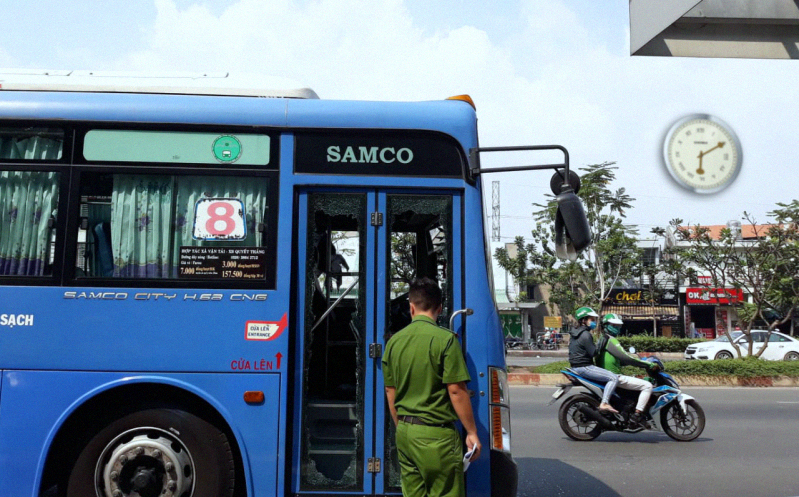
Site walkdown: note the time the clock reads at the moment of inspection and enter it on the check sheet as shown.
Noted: 6:10
